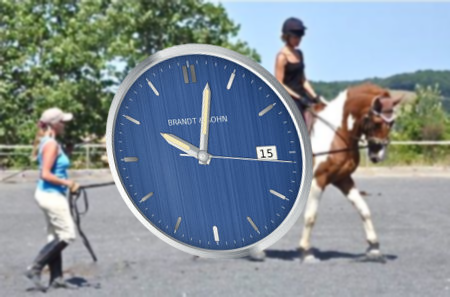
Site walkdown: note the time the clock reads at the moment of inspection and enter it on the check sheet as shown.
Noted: 10:02:16
